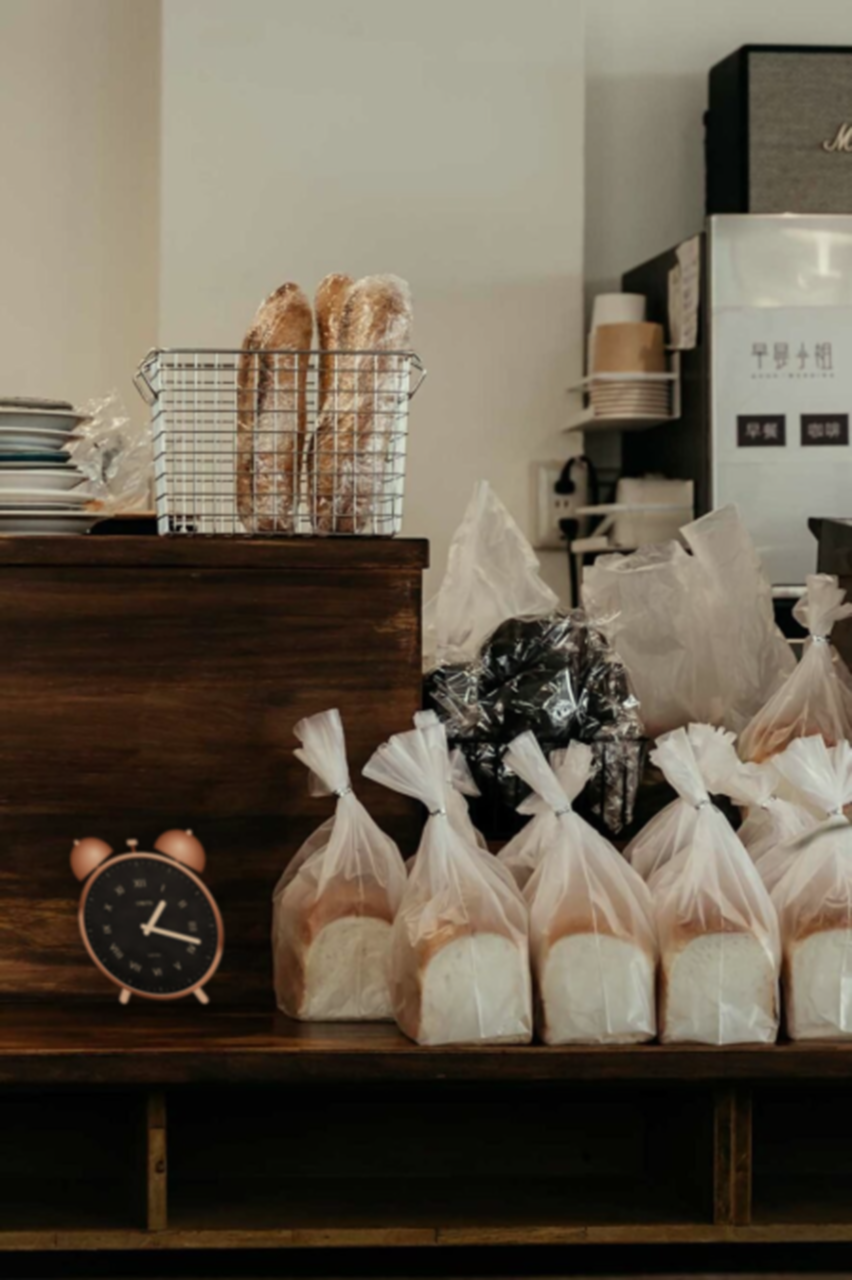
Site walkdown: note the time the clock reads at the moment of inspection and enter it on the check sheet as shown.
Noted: 1:18
